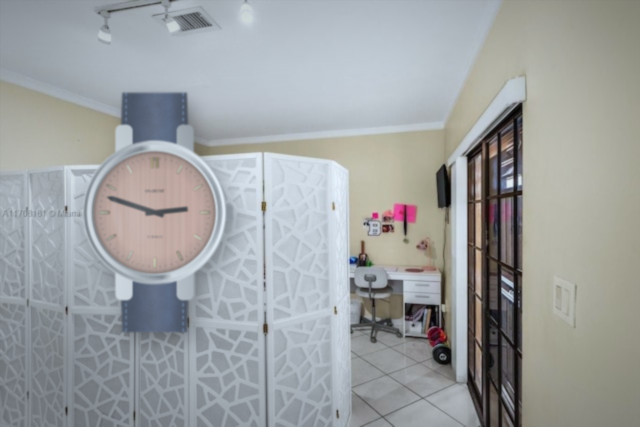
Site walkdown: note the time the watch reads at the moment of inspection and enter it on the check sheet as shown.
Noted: 2:48
